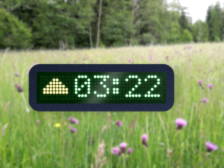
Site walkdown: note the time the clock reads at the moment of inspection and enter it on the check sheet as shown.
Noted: 3:22
